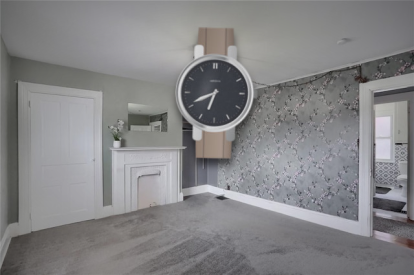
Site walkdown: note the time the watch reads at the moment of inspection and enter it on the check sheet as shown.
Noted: 6:41
